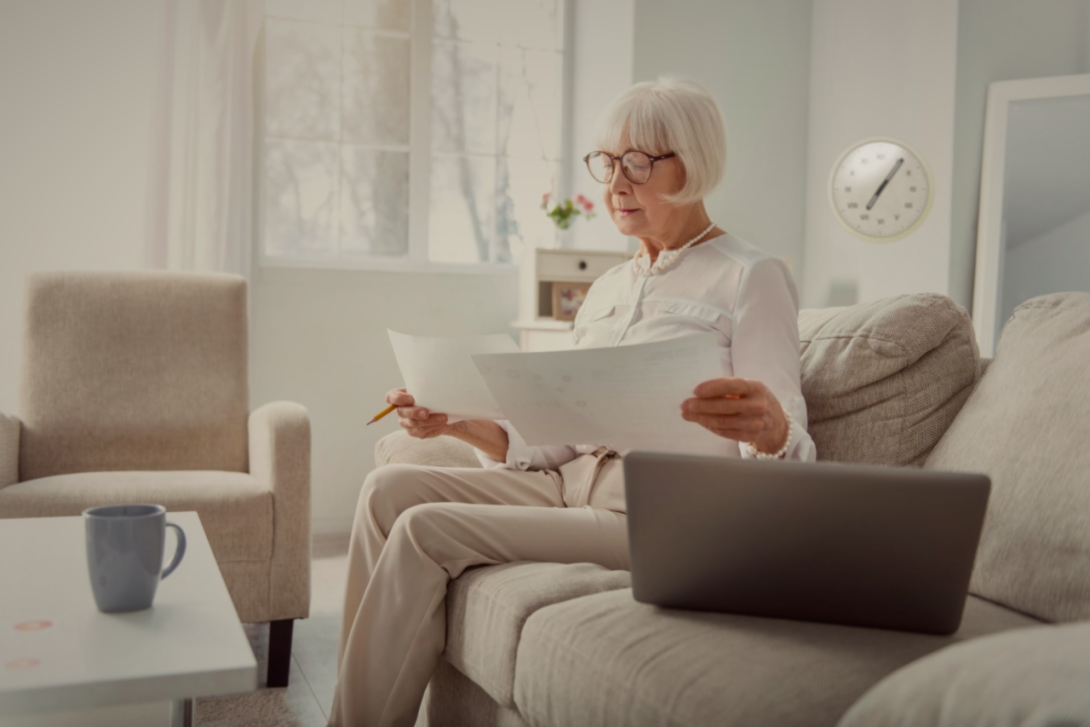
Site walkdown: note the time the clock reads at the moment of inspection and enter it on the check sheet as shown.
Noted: 7:06
